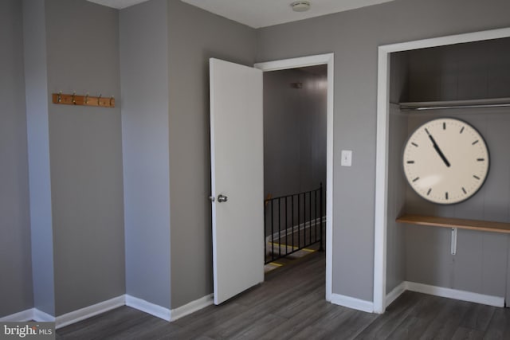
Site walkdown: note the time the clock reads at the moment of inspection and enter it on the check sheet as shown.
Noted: 10:55
